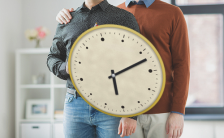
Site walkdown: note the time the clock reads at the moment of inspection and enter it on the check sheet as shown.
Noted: 6:12
